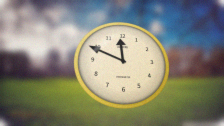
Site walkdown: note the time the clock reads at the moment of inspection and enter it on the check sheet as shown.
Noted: 11:49
